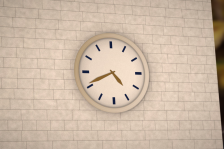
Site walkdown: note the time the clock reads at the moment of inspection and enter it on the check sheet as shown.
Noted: 4:41
